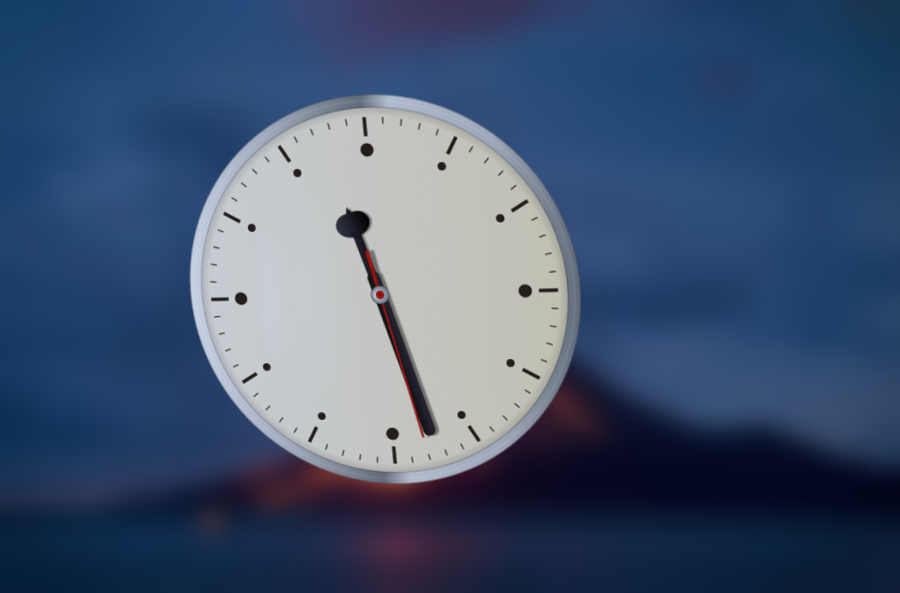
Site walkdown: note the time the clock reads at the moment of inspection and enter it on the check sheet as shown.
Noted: 11:27:28
